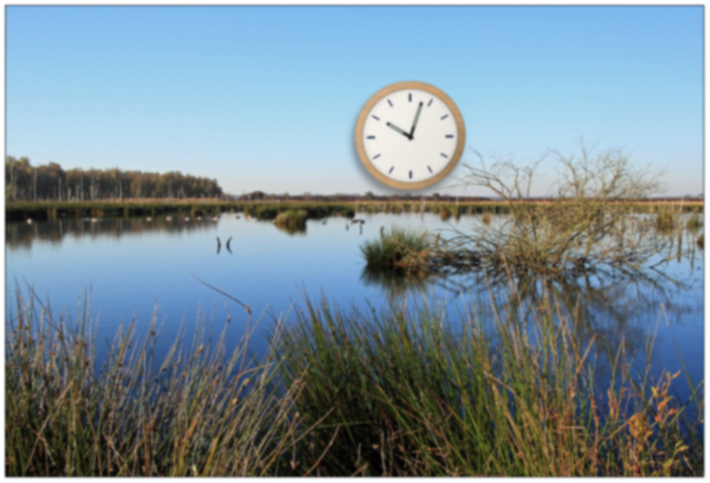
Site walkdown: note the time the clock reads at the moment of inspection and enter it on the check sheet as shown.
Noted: 10:03
